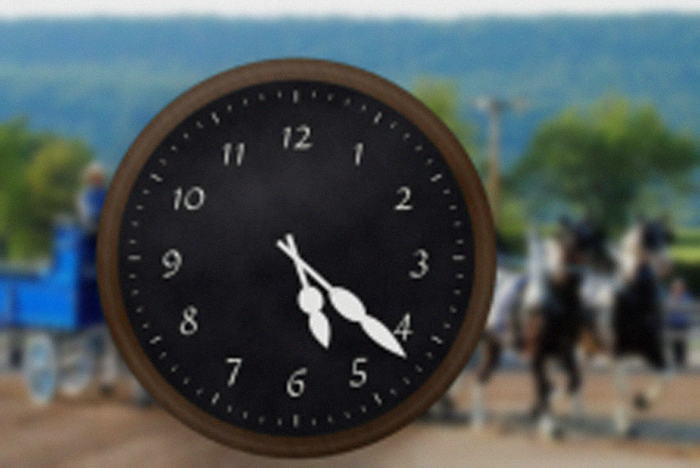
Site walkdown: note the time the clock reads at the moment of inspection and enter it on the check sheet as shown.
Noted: 5:22
